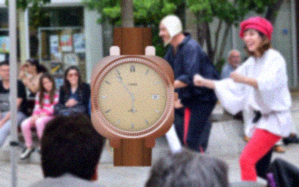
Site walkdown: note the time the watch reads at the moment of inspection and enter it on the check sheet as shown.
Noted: 5:54
